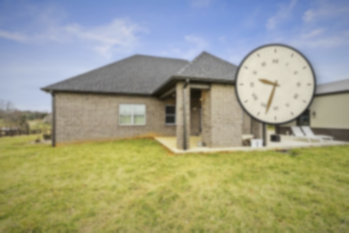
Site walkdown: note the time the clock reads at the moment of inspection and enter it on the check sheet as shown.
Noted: 9:33
